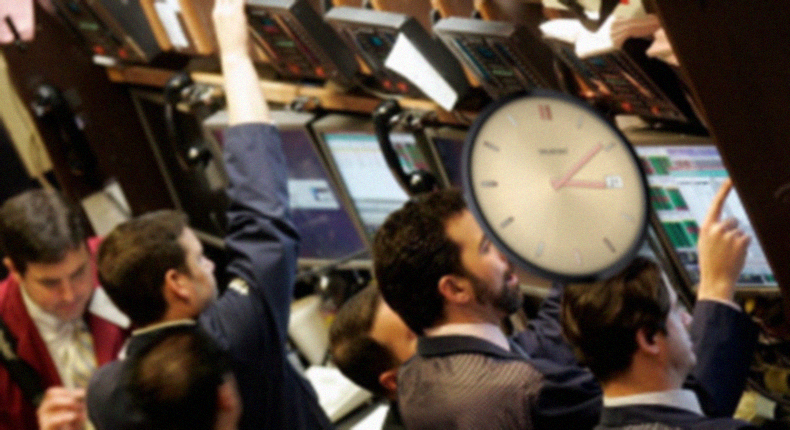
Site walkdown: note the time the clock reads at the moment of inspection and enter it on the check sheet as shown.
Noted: 3:09
